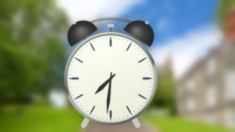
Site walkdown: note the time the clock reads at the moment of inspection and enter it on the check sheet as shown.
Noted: 7:31
